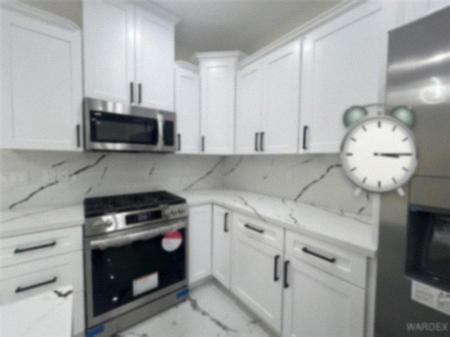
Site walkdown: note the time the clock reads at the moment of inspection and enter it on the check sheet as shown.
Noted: 3:15
